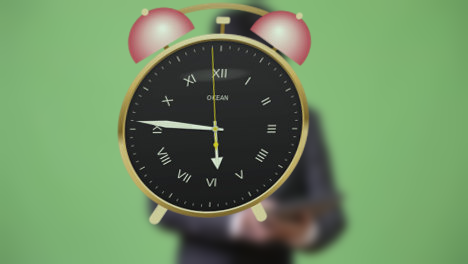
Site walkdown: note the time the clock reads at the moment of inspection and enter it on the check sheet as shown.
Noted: 5:45:59
